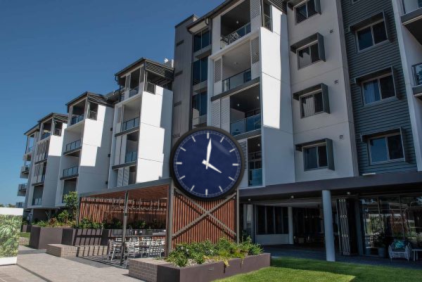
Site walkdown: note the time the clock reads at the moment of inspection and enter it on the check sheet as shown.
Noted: 4:01
